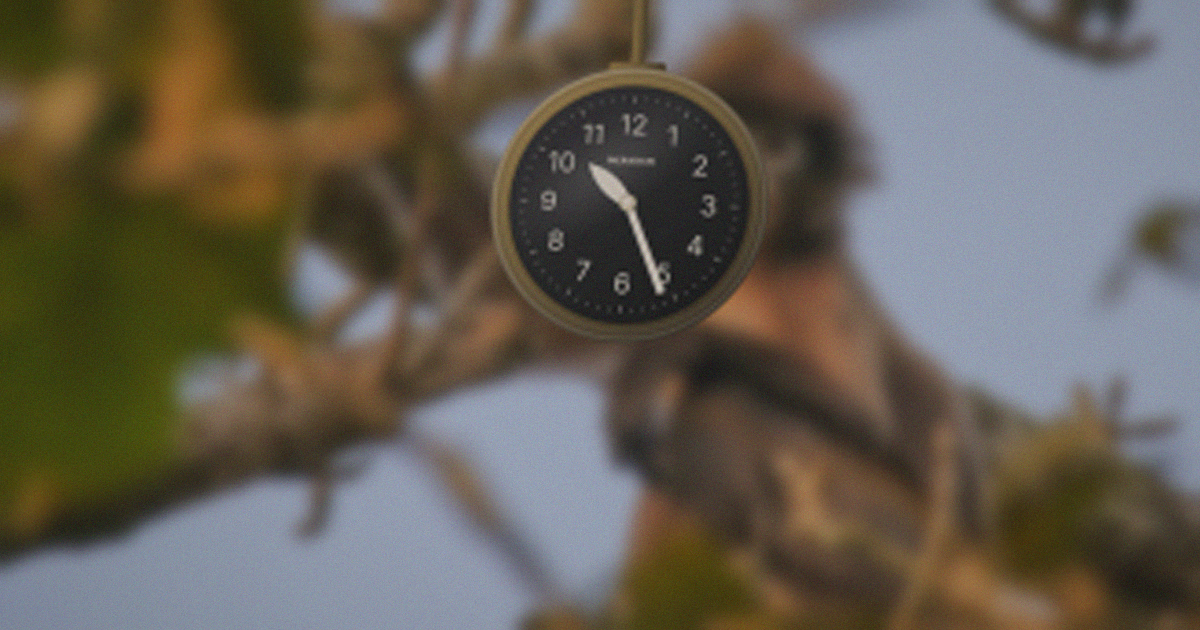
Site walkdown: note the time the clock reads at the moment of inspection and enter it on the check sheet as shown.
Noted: 10:26
